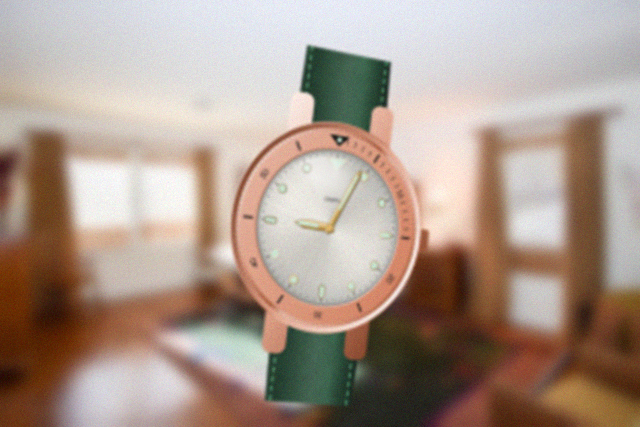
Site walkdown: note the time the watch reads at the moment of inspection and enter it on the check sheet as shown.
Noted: 9:04
